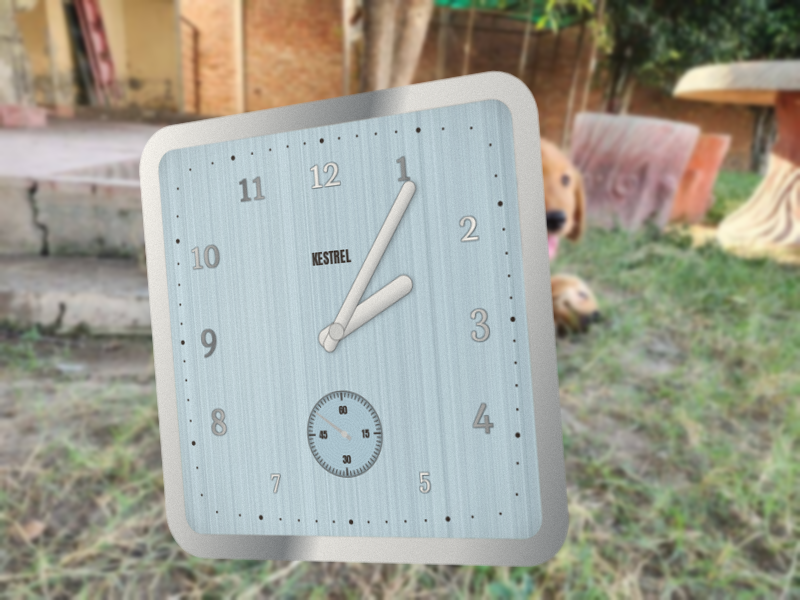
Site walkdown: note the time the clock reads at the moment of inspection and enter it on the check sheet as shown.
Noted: 2:05:51
